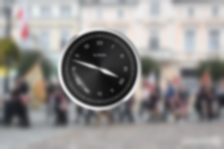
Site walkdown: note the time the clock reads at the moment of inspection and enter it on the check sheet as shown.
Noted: 3:48
